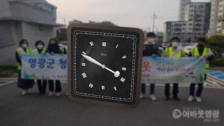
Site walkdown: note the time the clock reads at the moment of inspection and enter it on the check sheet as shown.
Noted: 3:49
